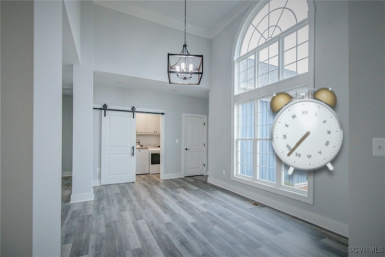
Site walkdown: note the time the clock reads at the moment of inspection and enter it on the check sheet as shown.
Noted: 7:38
